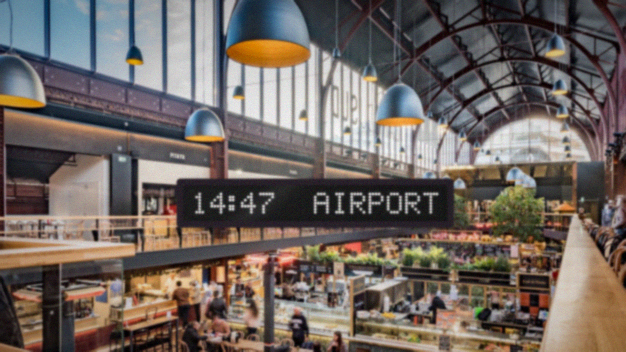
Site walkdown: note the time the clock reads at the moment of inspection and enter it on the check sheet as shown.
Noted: 14:47
